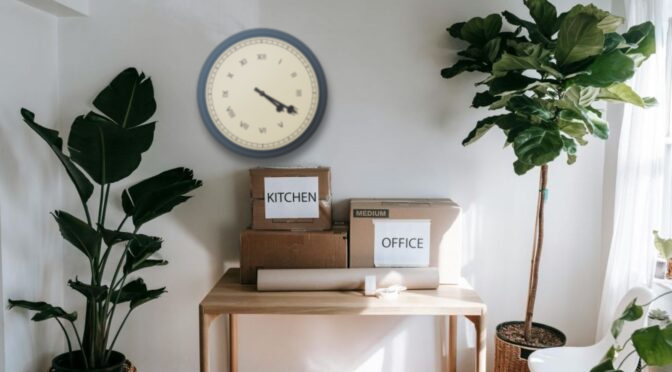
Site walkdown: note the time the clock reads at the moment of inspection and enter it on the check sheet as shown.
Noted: 4:20
